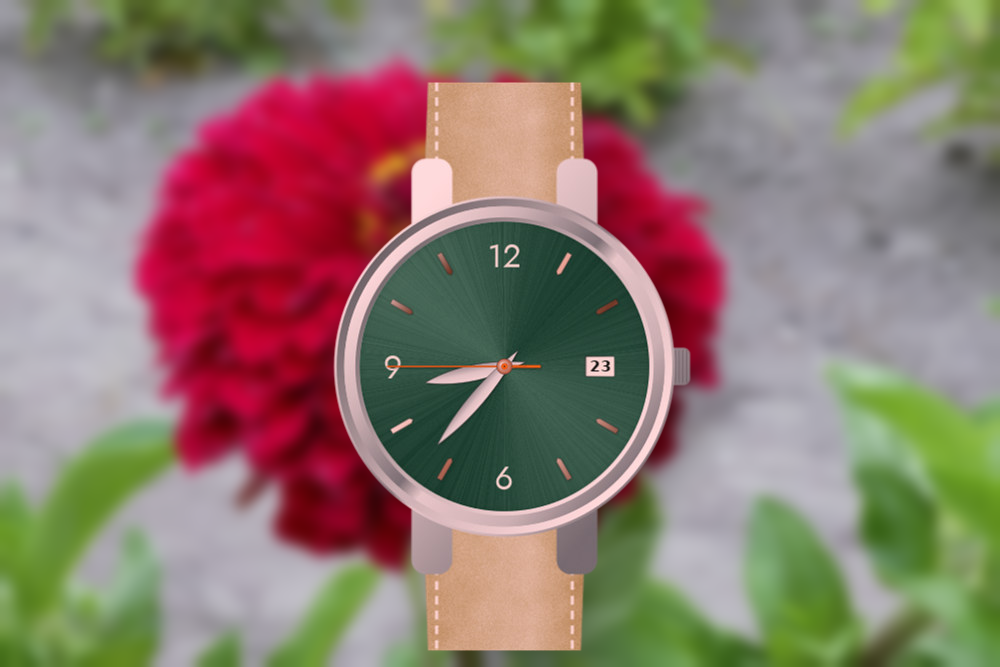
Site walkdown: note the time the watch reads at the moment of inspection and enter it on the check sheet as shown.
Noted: 8:36:45
